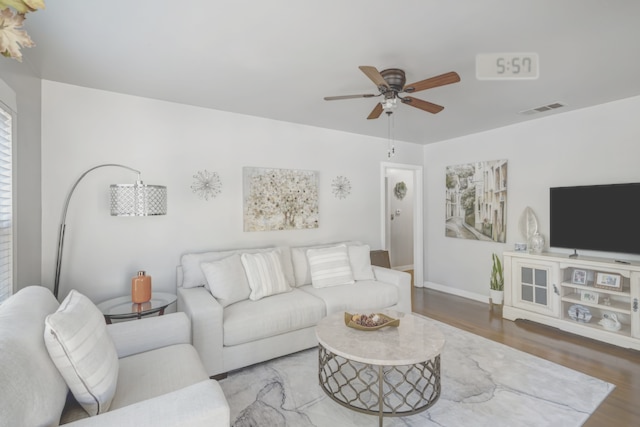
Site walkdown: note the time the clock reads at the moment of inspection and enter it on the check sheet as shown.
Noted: 5:57
